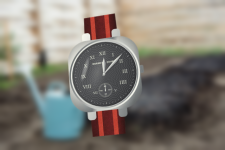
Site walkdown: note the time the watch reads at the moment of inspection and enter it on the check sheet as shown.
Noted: 12:08
